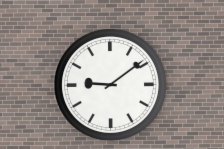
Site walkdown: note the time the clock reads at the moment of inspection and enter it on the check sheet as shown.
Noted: 9:09
